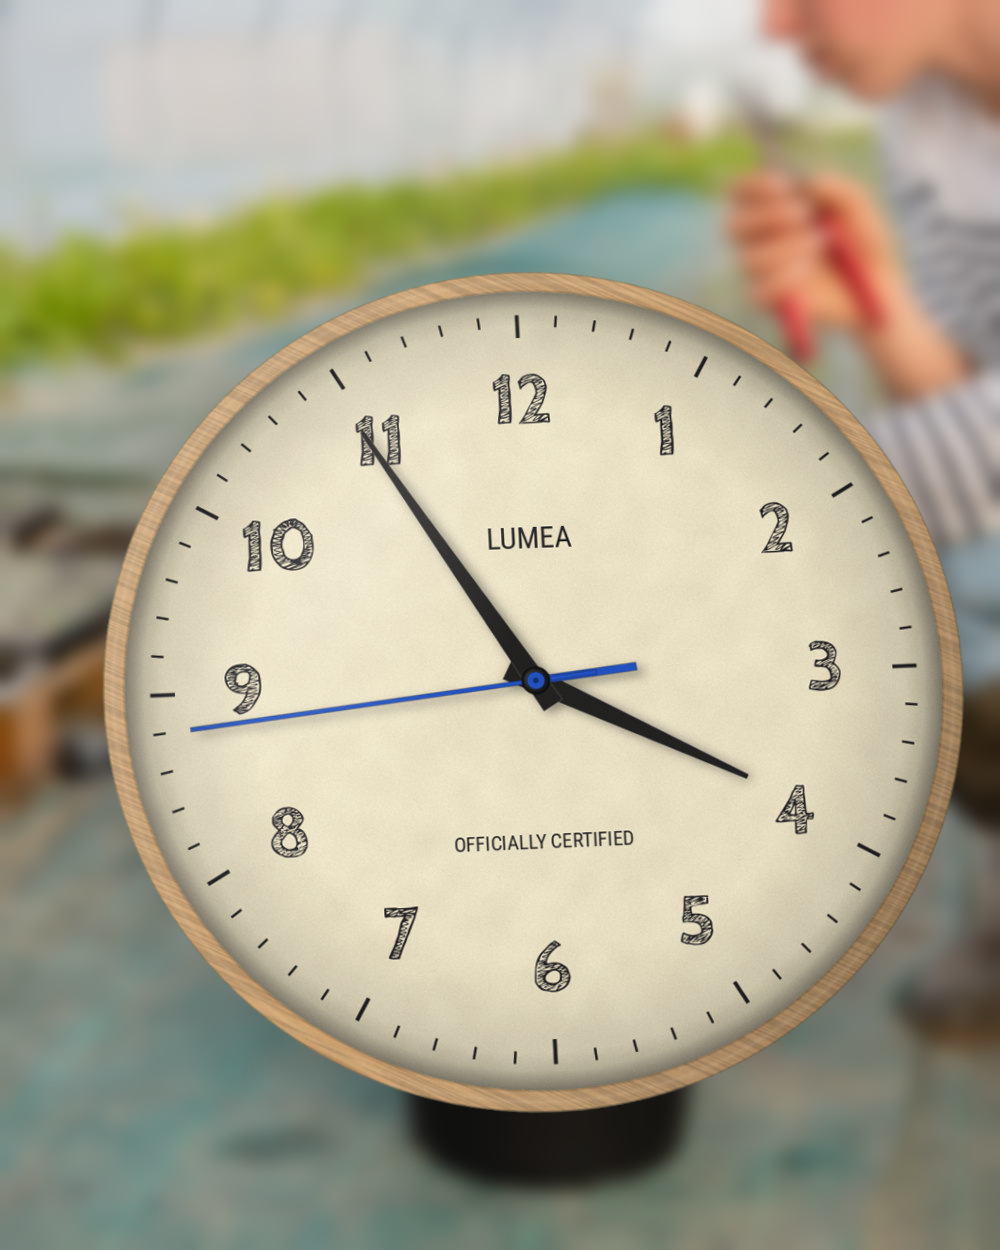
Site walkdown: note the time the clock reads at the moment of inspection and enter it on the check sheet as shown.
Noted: 3:54:44
